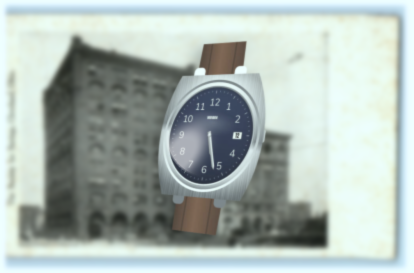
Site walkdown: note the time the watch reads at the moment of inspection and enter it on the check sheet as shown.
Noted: 5:27
